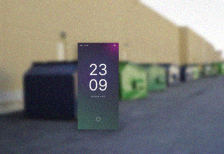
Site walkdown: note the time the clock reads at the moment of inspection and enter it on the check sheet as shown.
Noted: 23:09
